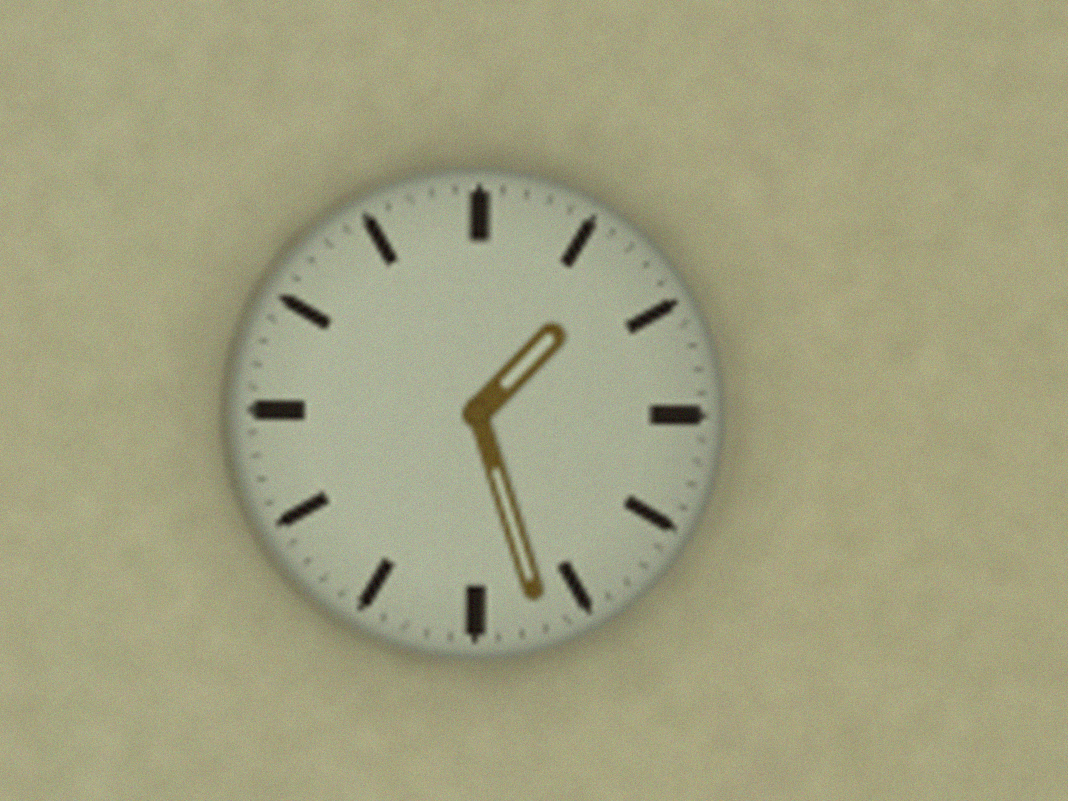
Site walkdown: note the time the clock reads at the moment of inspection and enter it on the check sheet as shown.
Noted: 1:27
